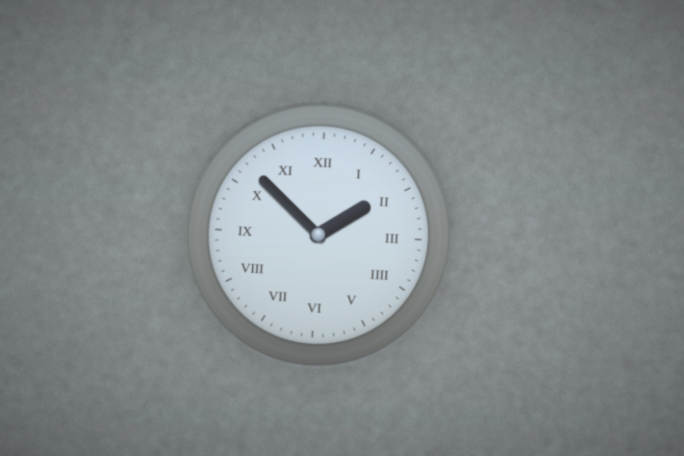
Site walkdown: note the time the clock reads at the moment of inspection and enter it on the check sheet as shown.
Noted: 1:52
